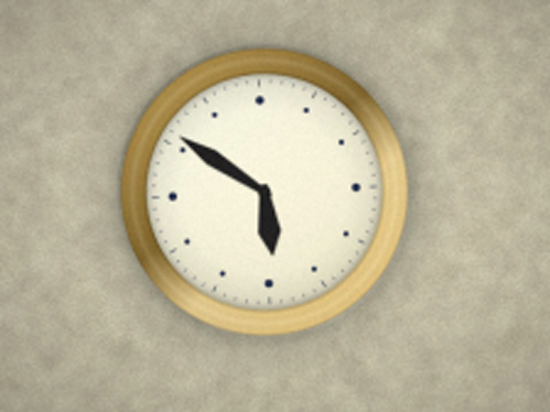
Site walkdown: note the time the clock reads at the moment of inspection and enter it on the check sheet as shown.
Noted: 5:51
